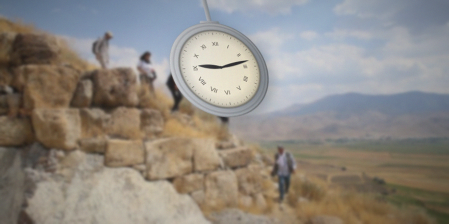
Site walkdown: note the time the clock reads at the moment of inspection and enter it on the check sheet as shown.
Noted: 9:13
